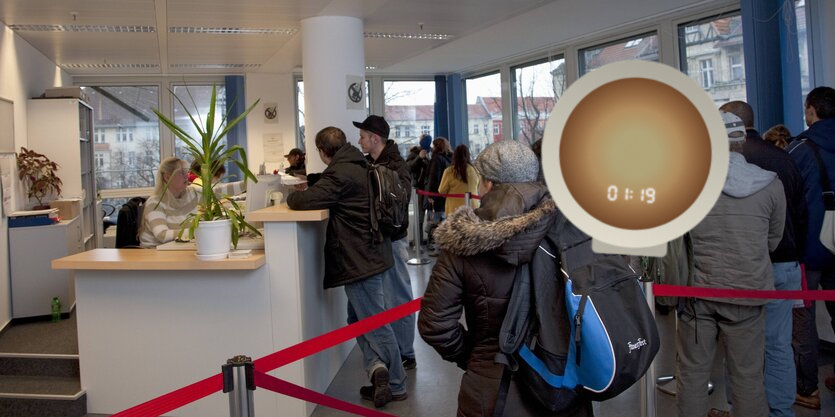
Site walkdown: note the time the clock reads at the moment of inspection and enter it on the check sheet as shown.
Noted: 1:19
